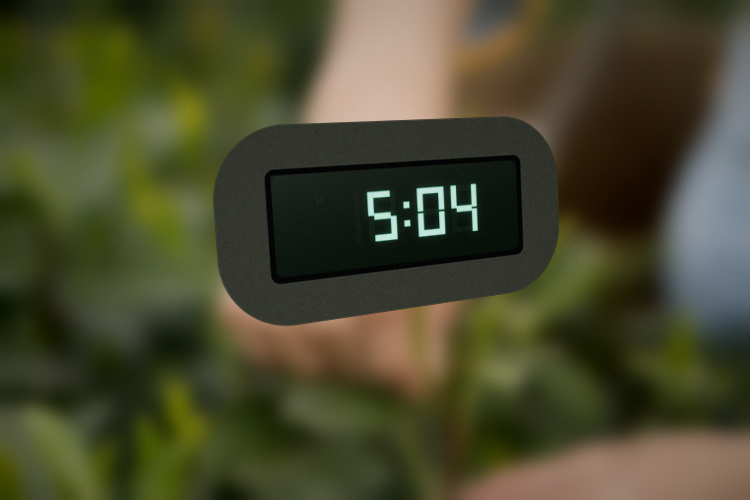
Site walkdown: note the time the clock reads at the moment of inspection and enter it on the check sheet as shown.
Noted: 5:04
